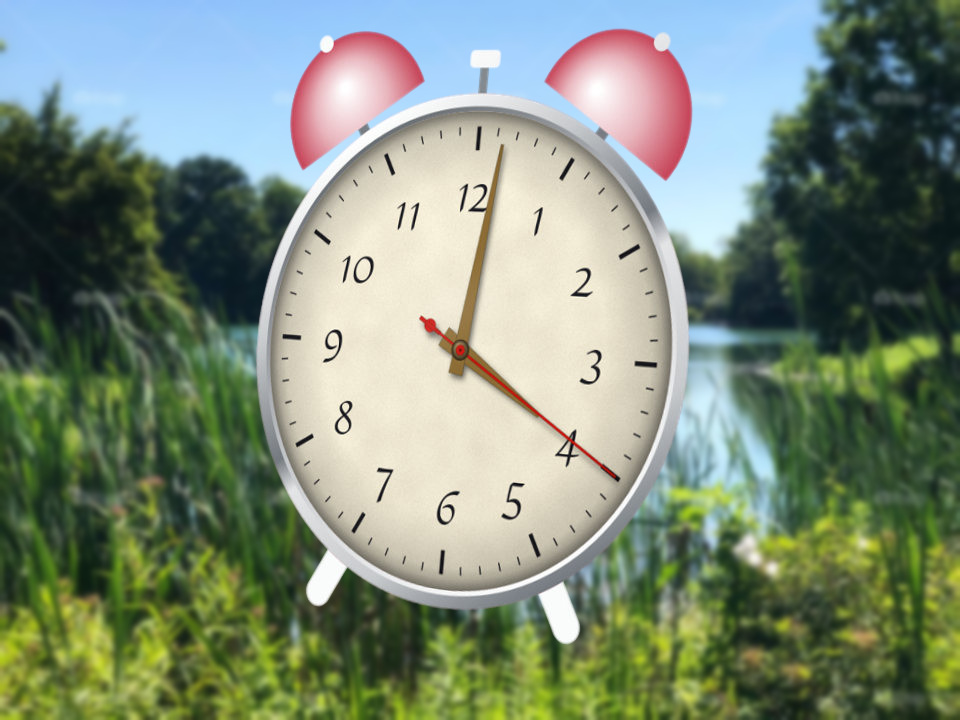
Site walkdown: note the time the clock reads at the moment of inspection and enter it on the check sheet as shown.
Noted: 4:01:20
